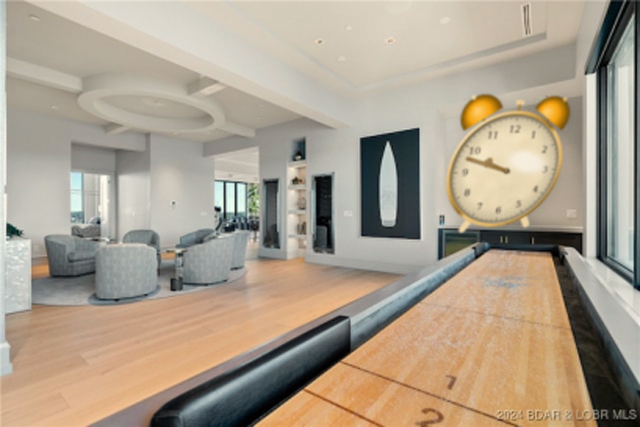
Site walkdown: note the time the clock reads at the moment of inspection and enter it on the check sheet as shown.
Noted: 9:48
